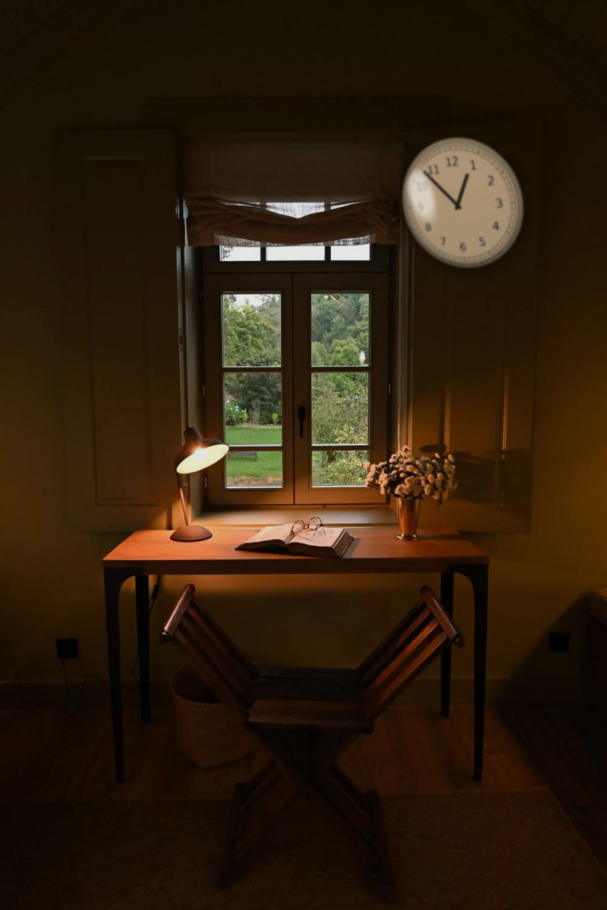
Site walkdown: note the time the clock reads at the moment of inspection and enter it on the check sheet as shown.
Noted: 12:53
